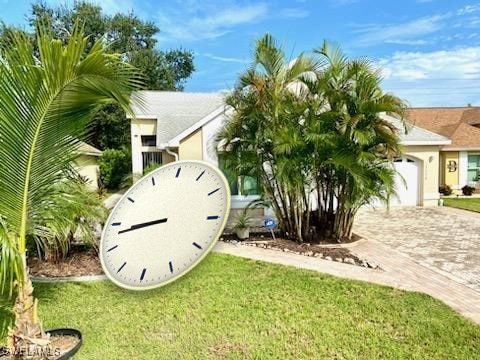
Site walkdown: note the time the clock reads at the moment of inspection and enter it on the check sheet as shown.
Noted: 8:43
